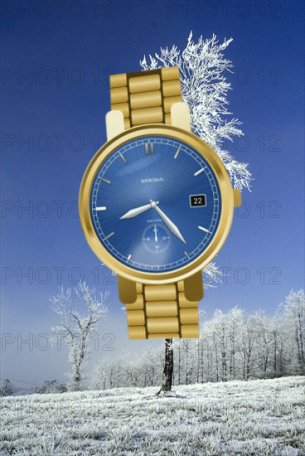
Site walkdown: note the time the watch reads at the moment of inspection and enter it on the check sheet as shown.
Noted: 8:24
